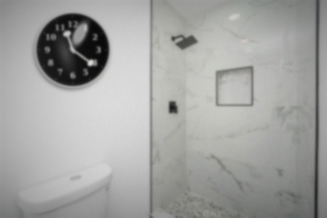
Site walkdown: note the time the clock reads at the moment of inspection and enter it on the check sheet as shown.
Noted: 11:21
